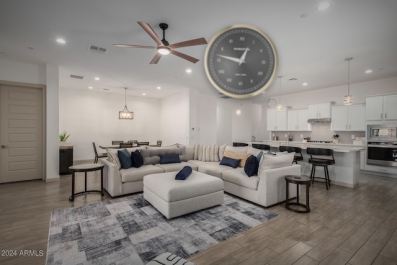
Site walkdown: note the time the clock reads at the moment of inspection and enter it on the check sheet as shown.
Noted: 12:47
